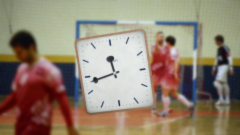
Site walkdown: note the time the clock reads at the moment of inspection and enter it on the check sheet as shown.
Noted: 11:43
